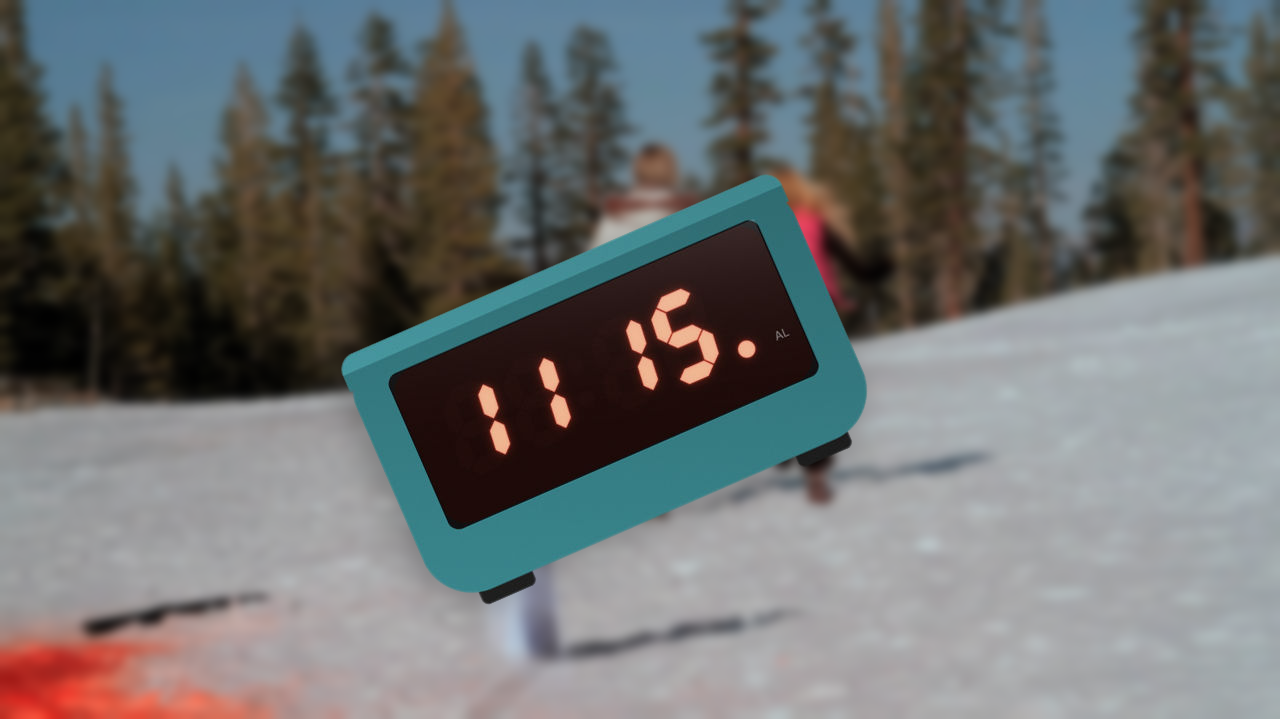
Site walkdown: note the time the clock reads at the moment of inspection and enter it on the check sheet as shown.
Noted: 11:15
